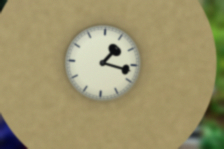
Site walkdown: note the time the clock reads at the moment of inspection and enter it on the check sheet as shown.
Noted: 1:17
